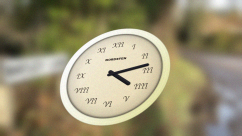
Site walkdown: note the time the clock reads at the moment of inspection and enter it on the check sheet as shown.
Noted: 4:13
